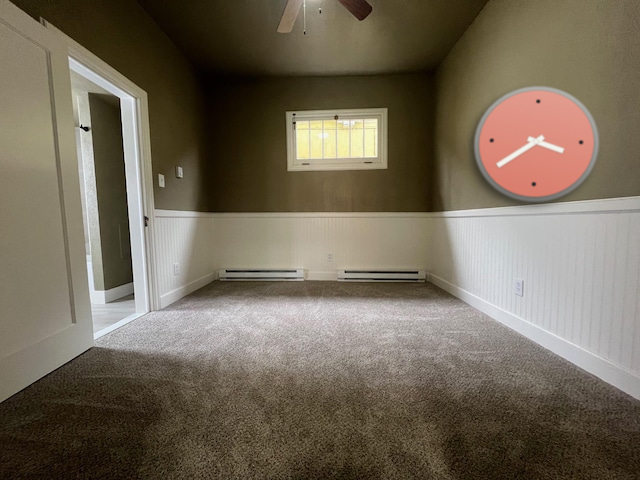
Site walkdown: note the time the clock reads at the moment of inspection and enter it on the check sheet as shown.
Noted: 3:39
